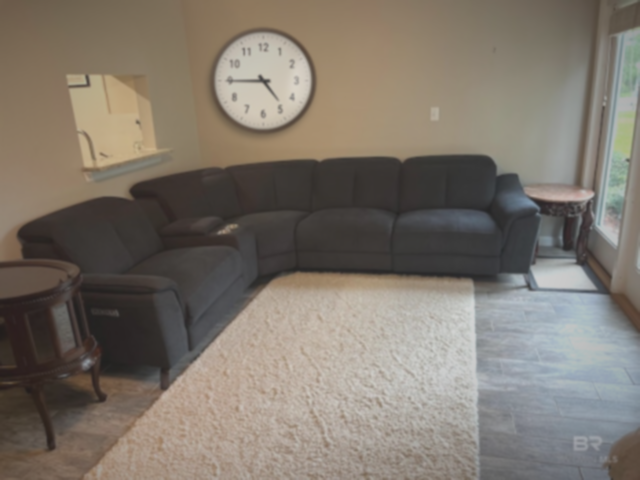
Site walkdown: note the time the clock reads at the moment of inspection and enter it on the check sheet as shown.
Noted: 4:45
